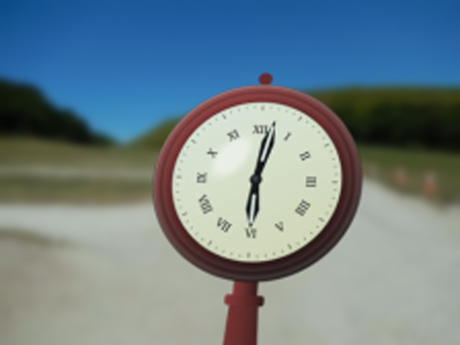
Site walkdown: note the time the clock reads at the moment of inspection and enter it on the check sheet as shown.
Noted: 6:02
